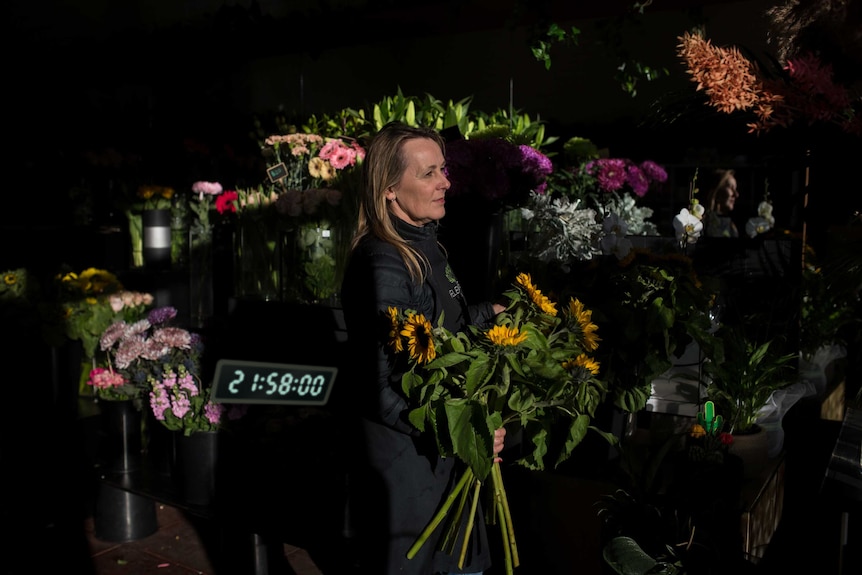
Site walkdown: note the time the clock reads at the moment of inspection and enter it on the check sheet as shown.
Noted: 21:58:00
